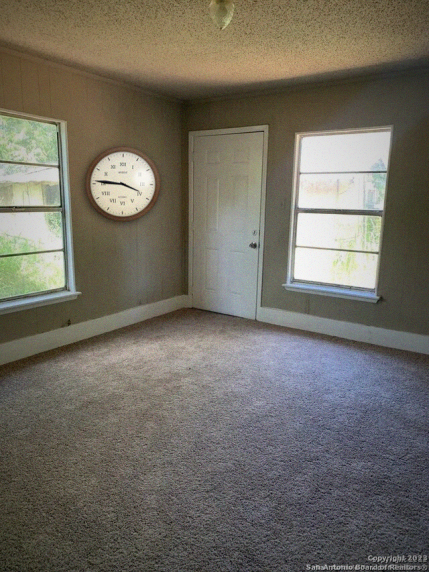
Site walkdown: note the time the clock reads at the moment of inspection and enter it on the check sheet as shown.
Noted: 3:46
